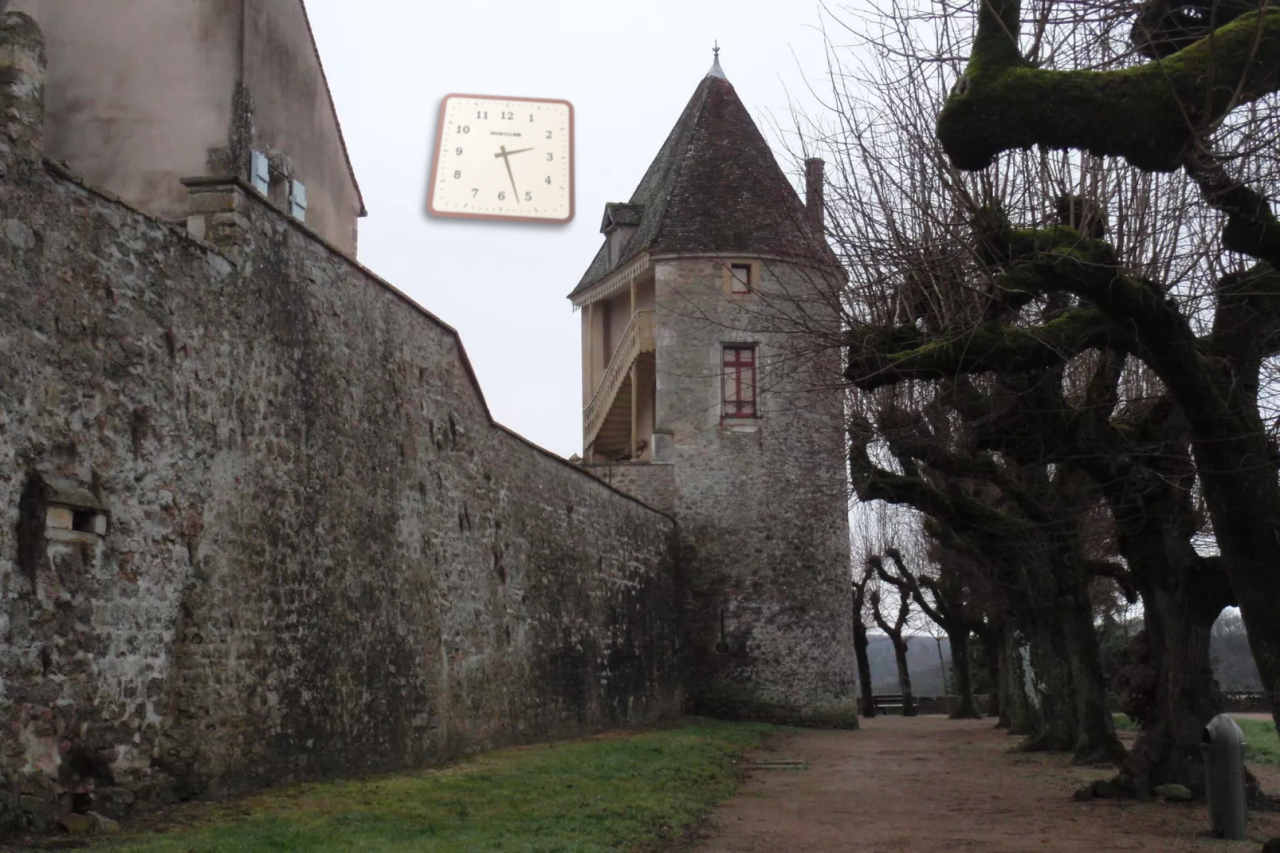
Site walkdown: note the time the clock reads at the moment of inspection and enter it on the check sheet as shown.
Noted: 2:27
